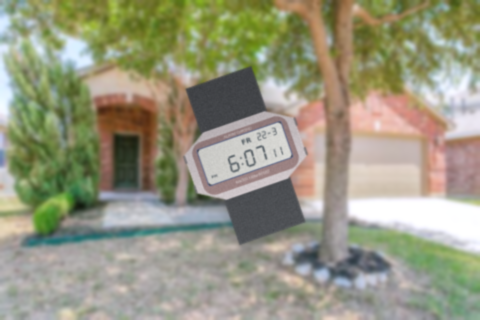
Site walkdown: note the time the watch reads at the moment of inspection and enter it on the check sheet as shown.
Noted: 6:07
